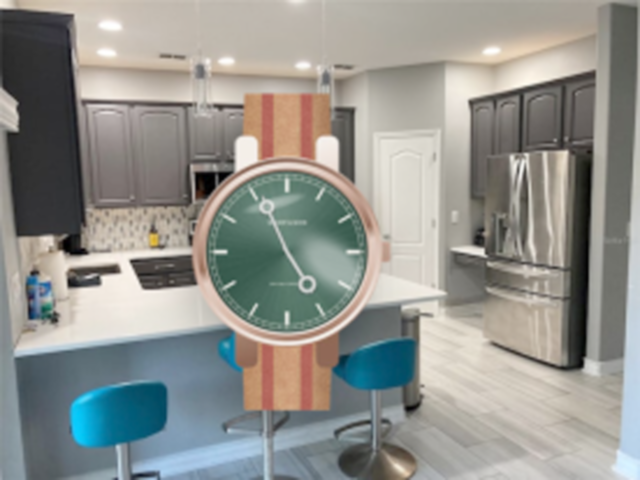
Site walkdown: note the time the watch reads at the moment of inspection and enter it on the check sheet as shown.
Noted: 4:56
